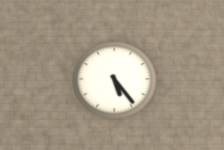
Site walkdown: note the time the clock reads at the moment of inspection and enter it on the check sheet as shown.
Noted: 5:24
